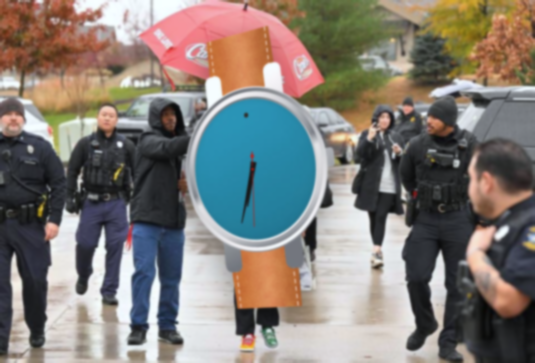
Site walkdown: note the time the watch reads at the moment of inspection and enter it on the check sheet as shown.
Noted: 6:33:31
